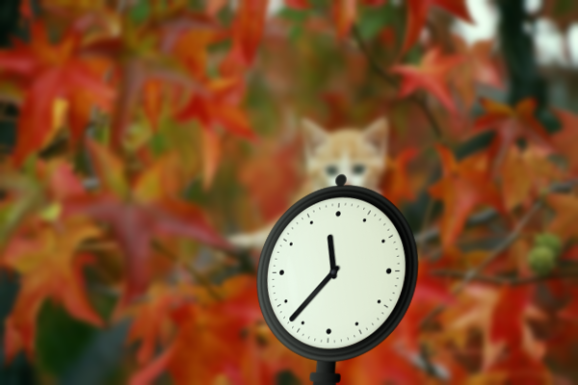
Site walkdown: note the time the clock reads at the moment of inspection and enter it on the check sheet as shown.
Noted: 11:37
